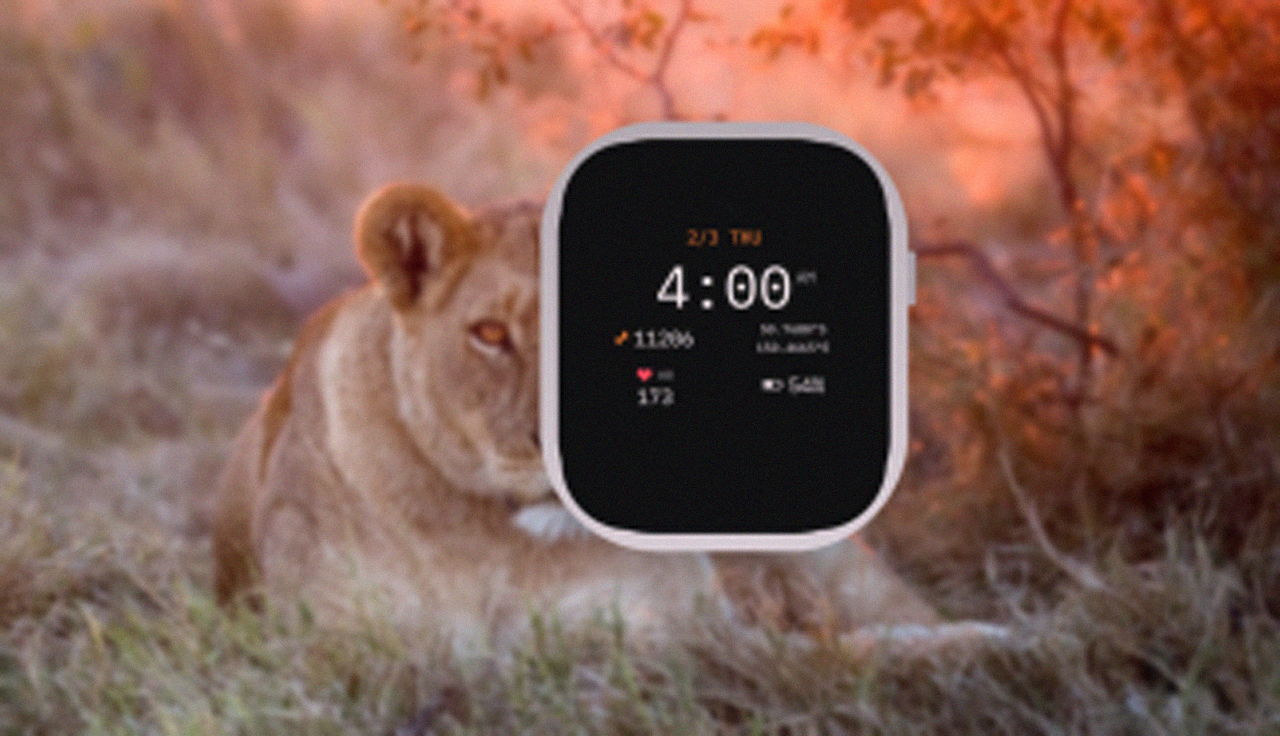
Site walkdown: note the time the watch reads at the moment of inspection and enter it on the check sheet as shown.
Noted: 4:00
